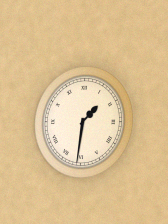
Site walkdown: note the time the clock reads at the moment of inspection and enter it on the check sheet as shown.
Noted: 1:31
